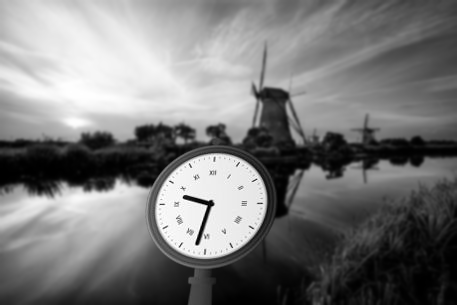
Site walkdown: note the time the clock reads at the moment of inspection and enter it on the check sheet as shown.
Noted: 9:32
